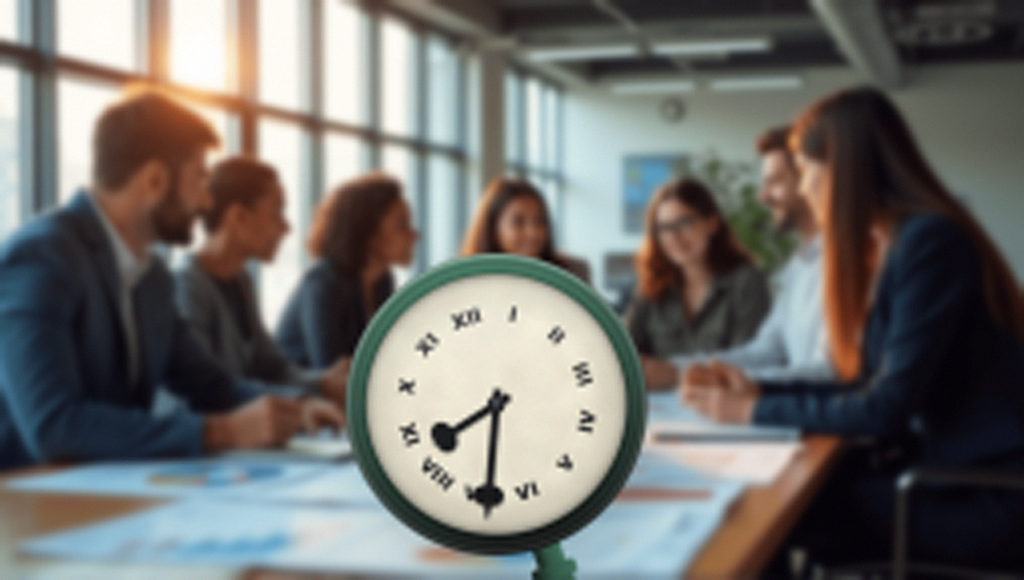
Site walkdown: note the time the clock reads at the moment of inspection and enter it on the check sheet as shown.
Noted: 8:34
